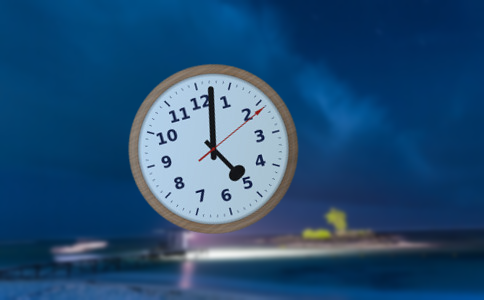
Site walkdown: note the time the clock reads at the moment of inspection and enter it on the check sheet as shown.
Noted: 5:02:11
